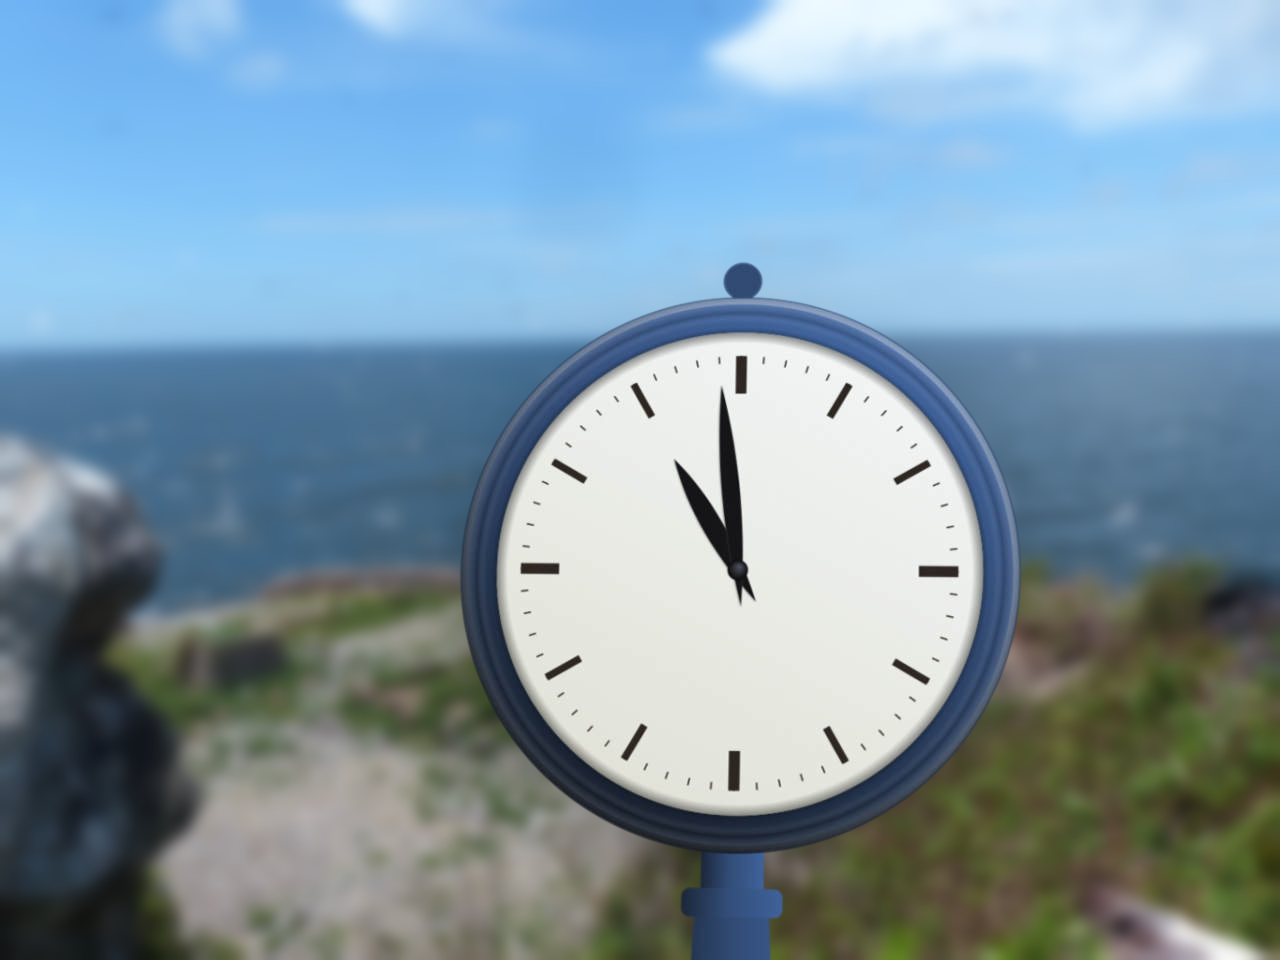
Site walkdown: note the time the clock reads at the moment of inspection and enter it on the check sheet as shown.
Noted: 10:59
